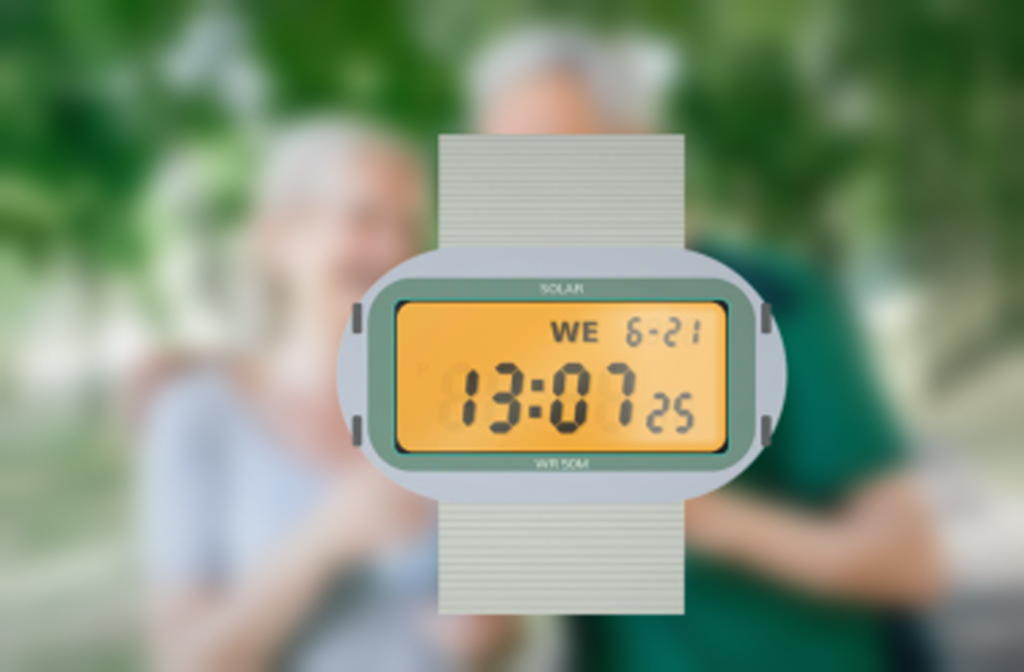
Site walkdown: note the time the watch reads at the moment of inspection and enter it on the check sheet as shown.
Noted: 13:07:25
